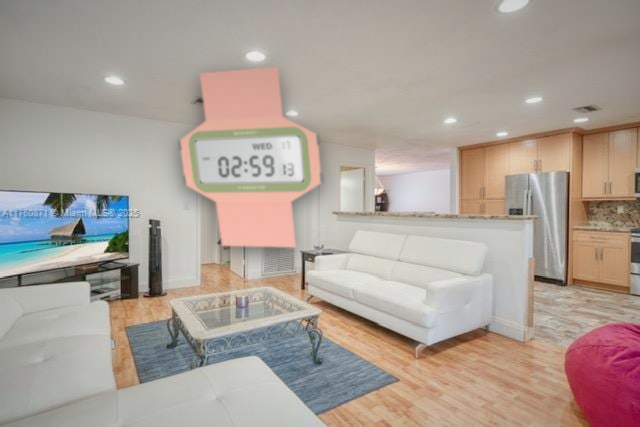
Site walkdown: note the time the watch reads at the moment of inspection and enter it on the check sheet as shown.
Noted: 2:59:13
